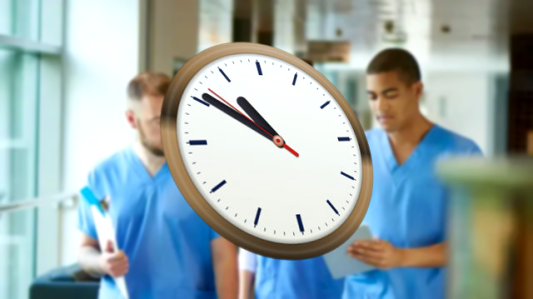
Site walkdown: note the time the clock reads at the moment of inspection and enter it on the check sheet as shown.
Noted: 10:50:52
